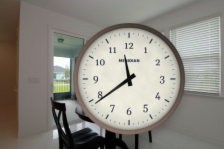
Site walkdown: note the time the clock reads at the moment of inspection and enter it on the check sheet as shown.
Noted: 11:39
